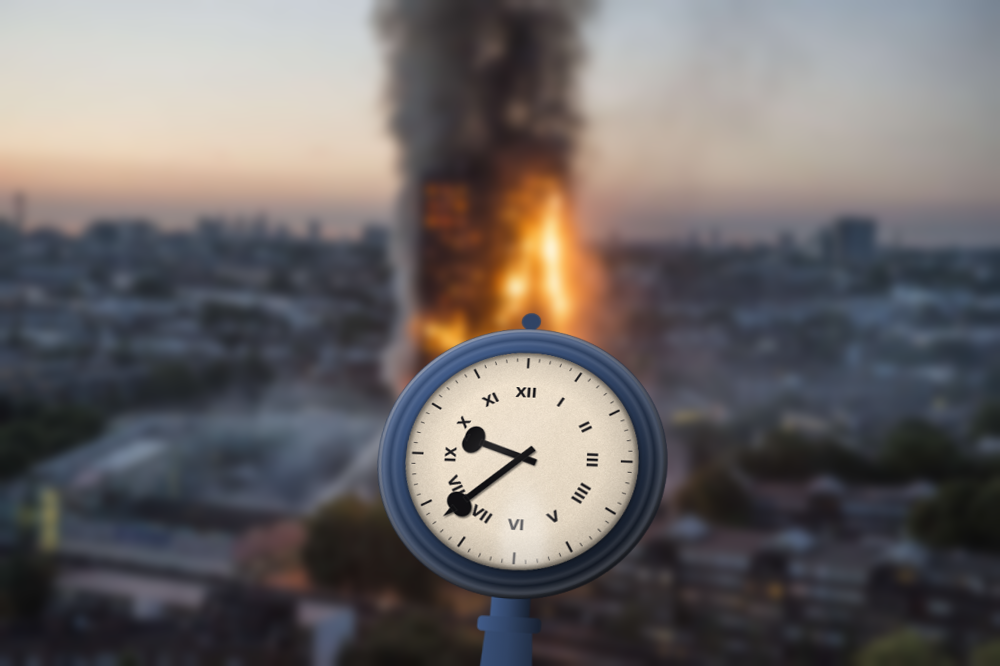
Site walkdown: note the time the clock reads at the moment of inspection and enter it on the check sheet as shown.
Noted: 9:38
